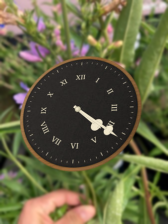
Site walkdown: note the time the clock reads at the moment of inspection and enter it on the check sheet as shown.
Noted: 4:21
